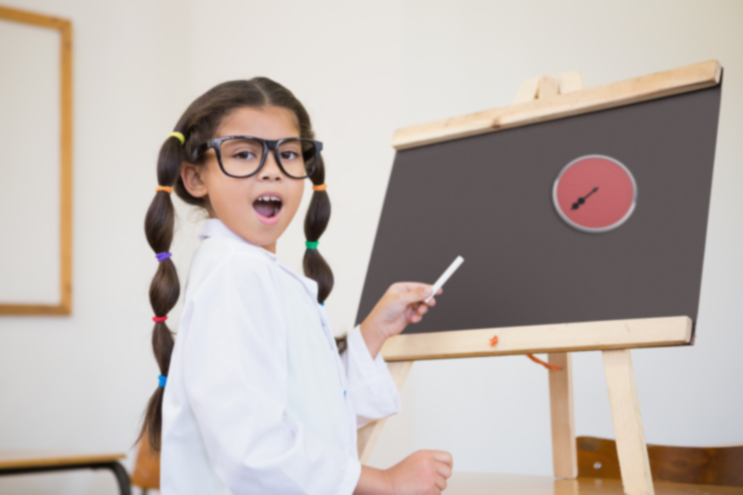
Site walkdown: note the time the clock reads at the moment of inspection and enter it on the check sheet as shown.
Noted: 7:38
